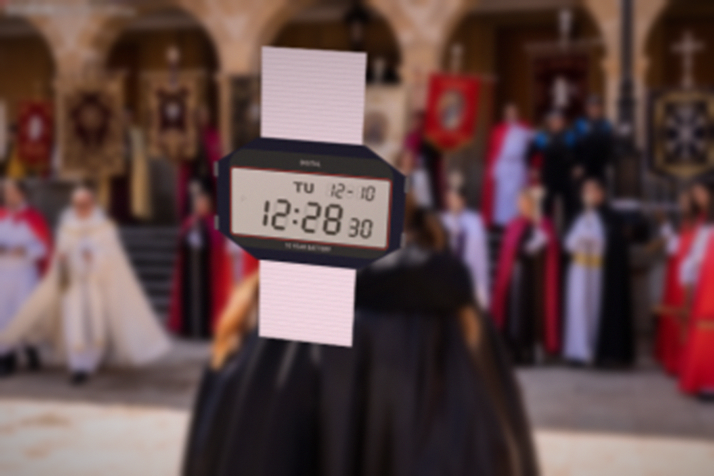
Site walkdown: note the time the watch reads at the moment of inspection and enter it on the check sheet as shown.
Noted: 12:28:30
